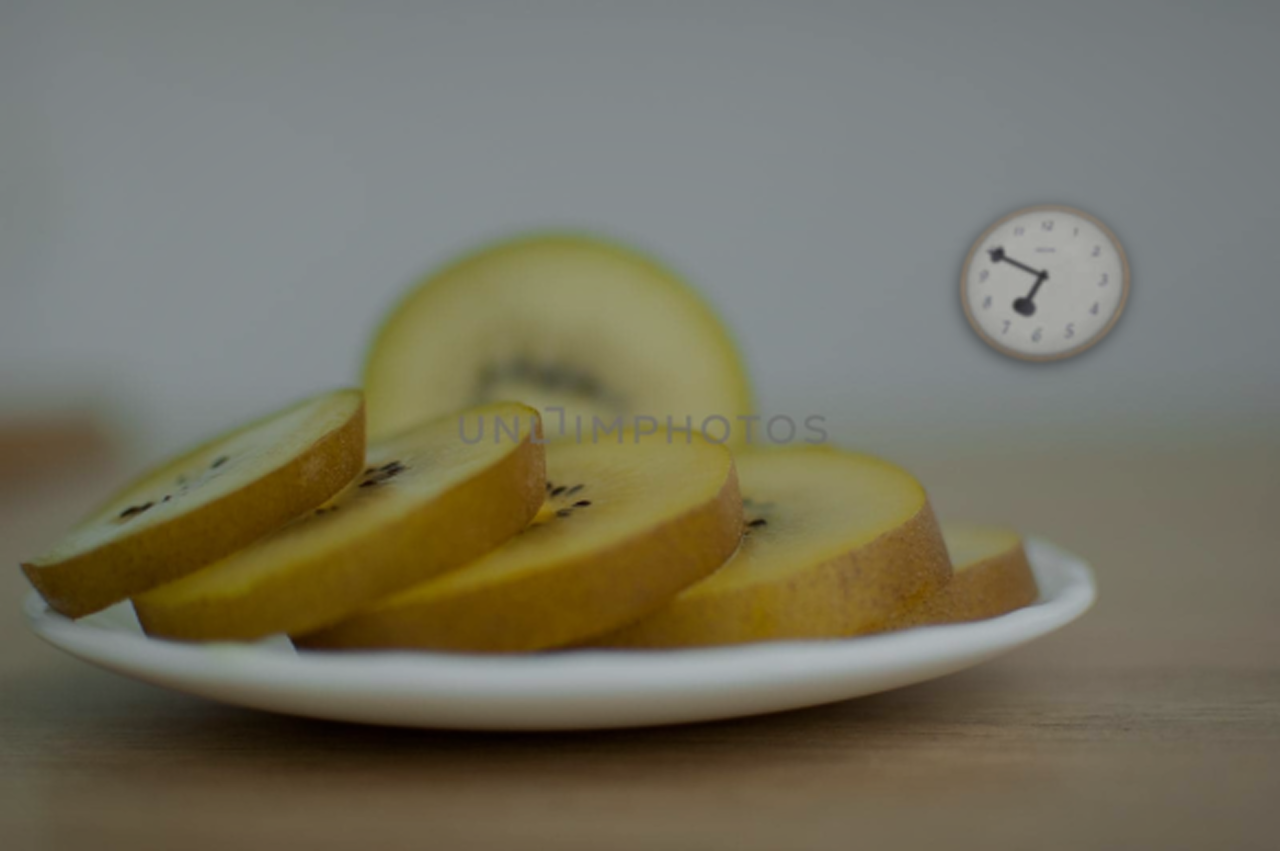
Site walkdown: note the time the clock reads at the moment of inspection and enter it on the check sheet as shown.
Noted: 6:49
